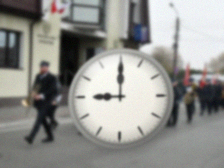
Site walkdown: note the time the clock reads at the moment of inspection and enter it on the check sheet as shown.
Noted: 9:00
